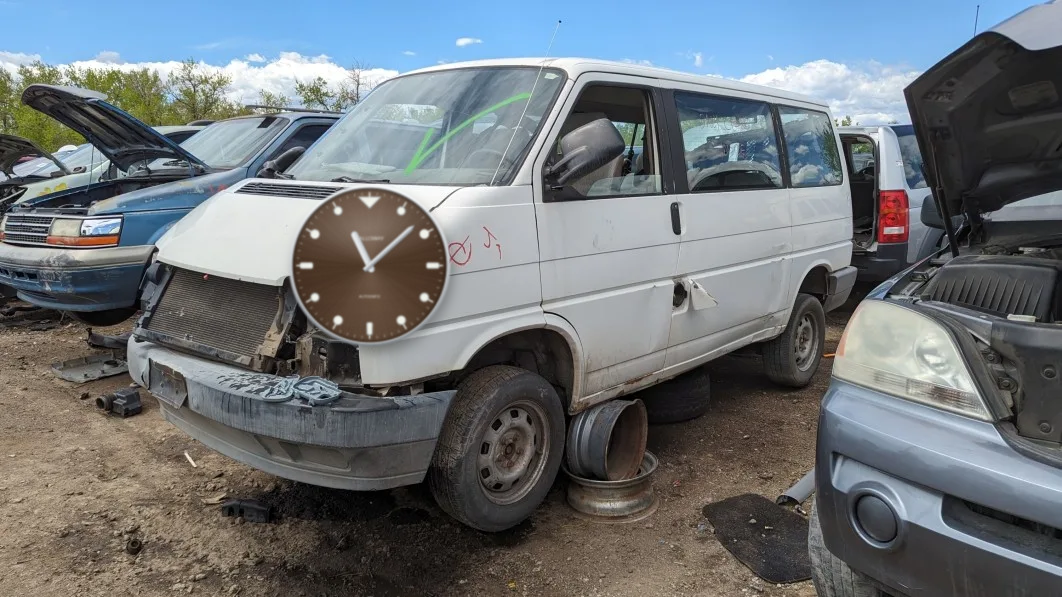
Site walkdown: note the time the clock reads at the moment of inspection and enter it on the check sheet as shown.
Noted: 11:08
